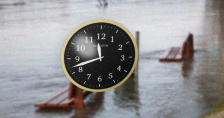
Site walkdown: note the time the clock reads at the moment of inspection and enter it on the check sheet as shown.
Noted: 11:42
